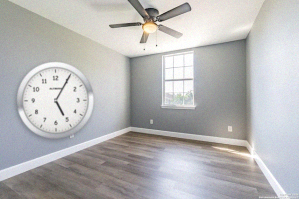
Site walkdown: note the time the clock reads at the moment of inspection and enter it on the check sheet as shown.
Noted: 5:05
